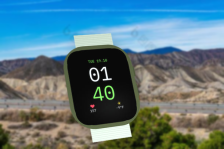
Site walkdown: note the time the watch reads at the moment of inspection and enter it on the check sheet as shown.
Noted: 1:40
